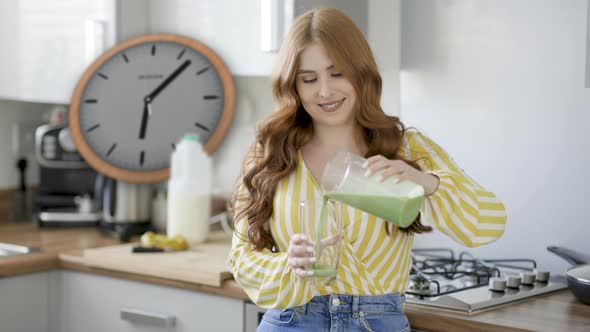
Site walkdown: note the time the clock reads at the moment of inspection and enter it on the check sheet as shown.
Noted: 6:06:58
